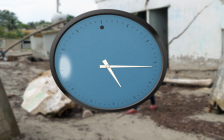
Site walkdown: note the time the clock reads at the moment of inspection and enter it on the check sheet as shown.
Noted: 5:16
